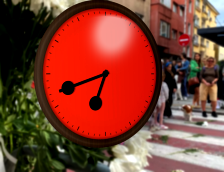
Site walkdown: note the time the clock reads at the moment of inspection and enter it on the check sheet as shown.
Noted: 6:42
